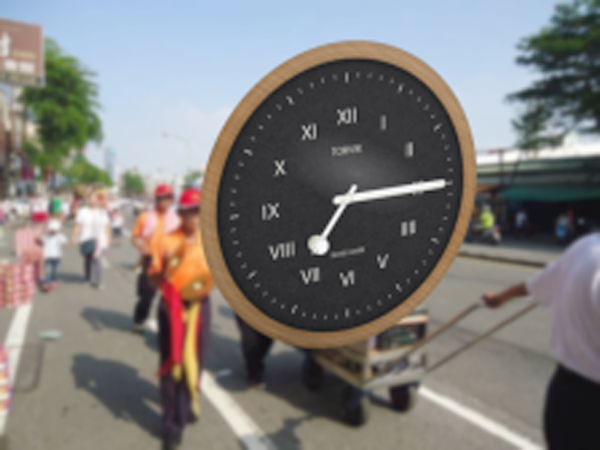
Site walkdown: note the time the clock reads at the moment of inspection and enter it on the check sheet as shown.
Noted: 7:15
